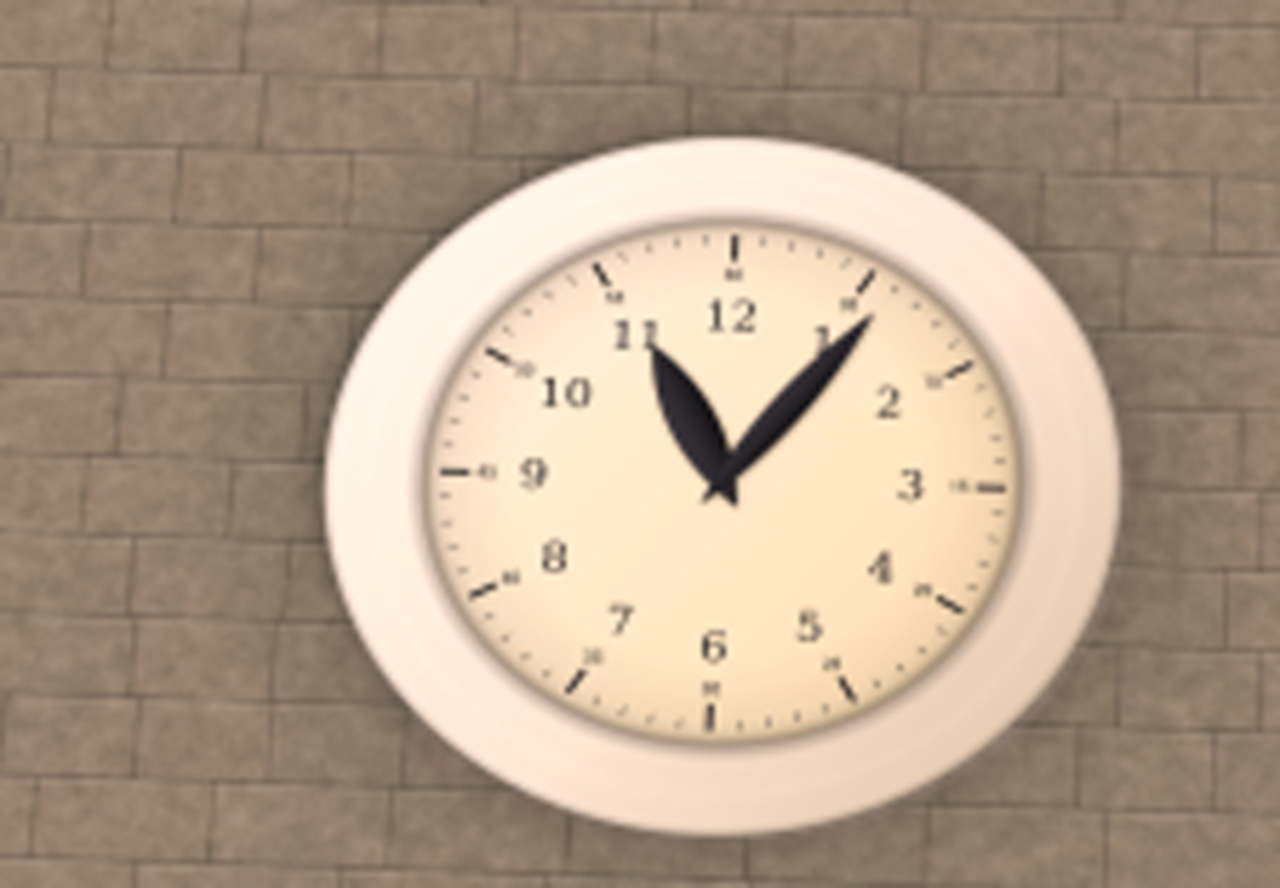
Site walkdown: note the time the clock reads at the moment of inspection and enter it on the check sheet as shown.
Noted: 11:06
